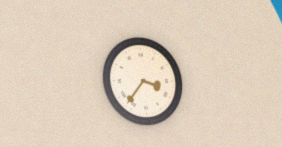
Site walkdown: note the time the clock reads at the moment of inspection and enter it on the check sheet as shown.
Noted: 3:37
